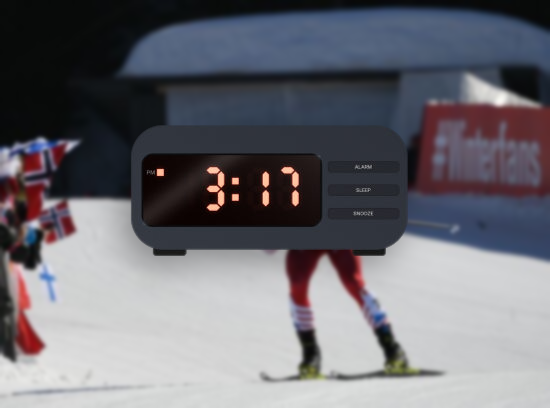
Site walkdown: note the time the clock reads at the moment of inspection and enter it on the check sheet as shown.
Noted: 3:17
